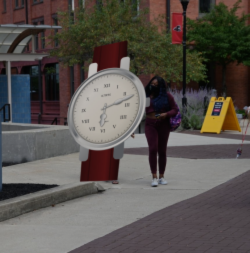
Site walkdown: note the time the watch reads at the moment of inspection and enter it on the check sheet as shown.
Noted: 6:12
